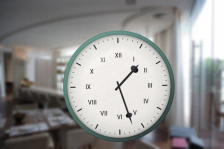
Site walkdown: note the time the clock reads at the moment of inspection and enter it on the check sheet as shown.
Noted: 1:27
